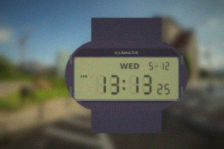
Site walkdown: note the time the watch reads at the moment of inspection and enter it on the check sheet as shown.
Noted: 13:13:25
